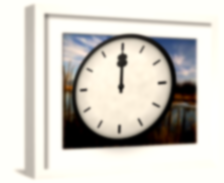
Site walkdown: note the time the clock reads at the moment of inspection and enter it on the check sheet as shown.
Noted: 12:00
